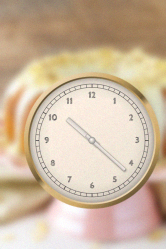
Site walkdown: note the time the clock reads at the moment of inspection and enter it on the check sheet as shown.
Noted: 10:22
